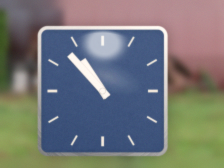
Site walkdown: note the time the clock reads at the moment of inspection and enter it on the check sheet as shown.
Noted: 10:53
